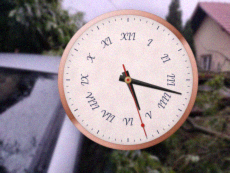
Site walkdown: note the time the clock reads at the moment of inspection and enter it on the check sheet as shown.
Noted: 5:17:27
